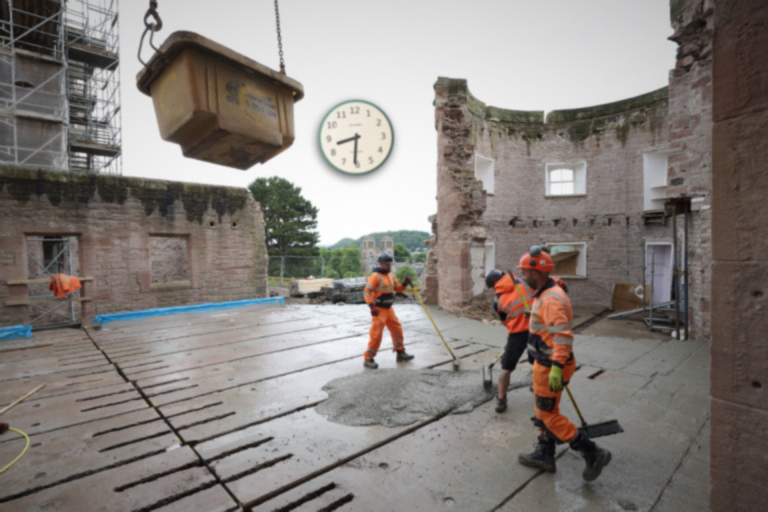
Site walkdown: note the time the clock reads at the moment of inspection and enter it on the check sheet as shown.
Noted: 8:31
